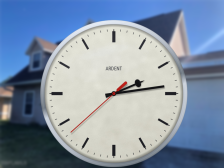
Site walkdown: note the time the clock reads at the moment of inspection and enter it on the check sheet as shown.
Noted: 2:13:38
